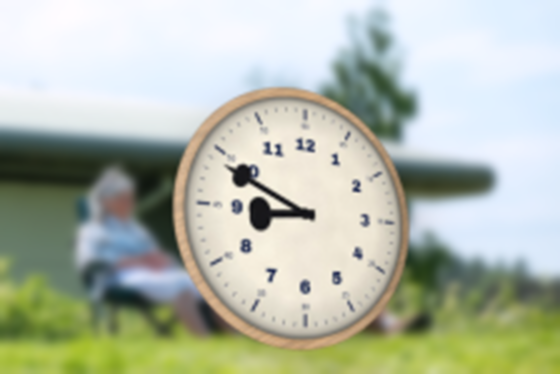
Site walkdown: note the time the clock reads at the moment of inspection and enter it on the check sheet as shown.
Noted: 8:49
